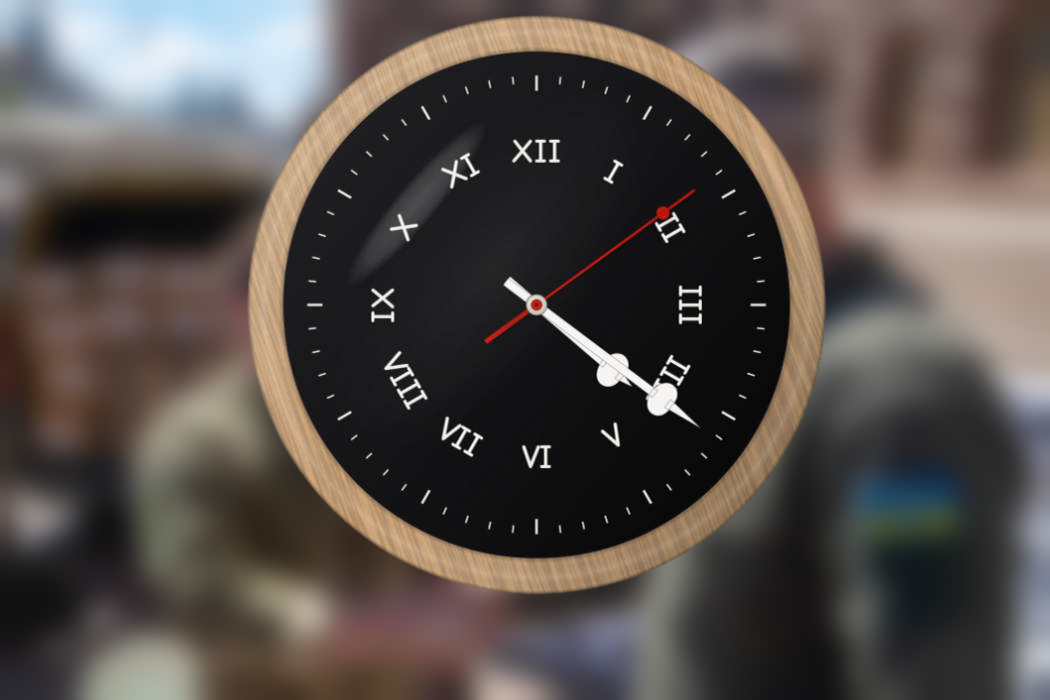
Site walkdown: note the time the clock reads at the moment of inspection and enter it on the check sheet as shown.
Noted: 4:21:09
